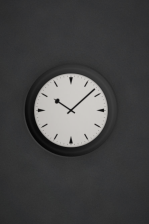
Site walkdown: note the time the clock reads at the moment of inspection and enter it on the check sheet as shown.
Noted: 10:08
